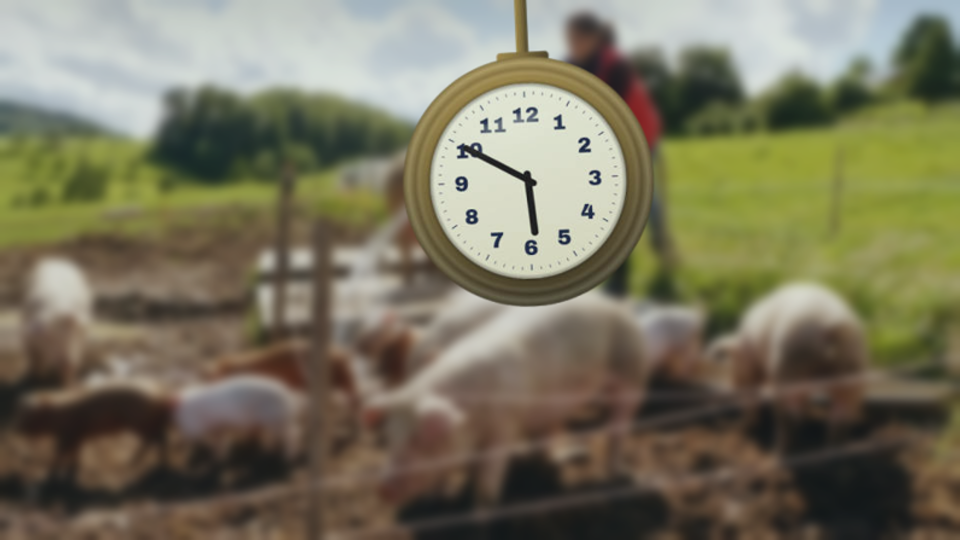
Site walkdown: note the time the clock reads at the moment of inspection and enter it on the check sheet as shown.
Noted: 5:50
